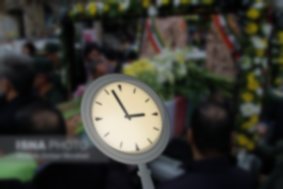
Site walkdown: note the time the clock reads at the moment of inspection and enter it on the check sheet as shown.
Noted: 2:57
